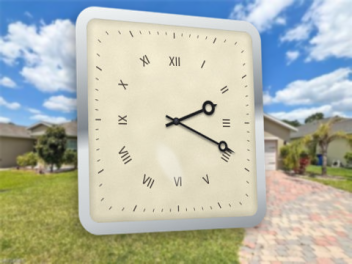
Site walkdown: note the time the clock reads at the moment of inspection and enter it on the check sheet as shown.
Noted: 2:19
